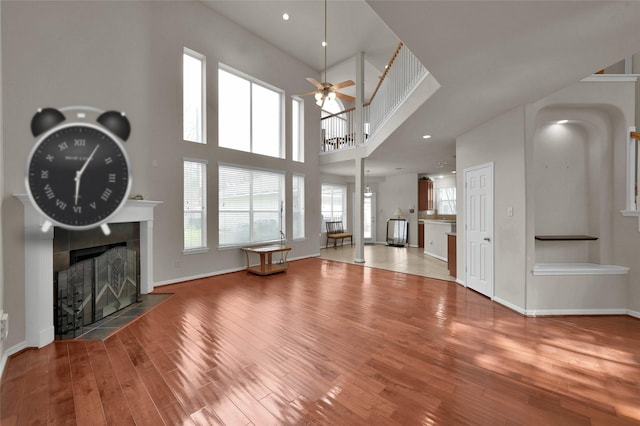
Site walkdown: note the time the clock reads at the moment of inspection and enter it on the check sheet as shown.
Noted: 6:05
